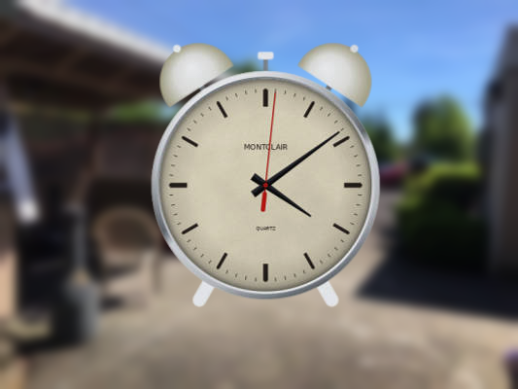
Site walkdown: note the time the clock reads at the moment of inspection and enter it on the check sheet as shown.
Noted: 4:09:01
